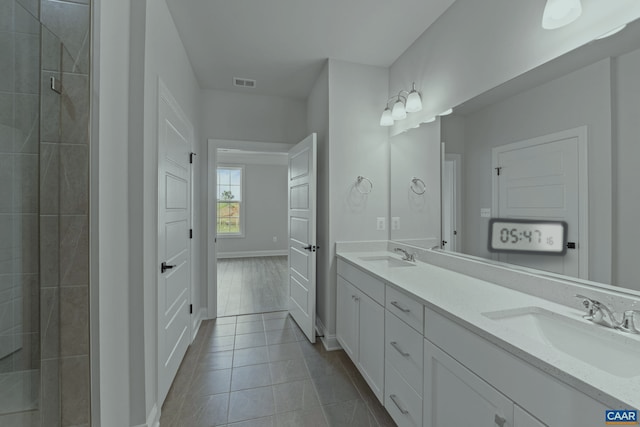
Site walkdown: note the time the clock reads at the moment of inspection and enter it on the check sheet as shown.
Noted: 5:47
